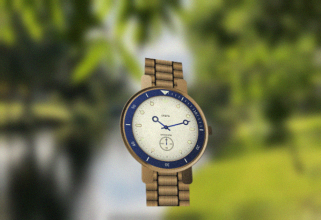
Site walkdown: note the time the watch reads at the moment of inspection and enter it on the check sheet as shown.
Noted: 10:12
